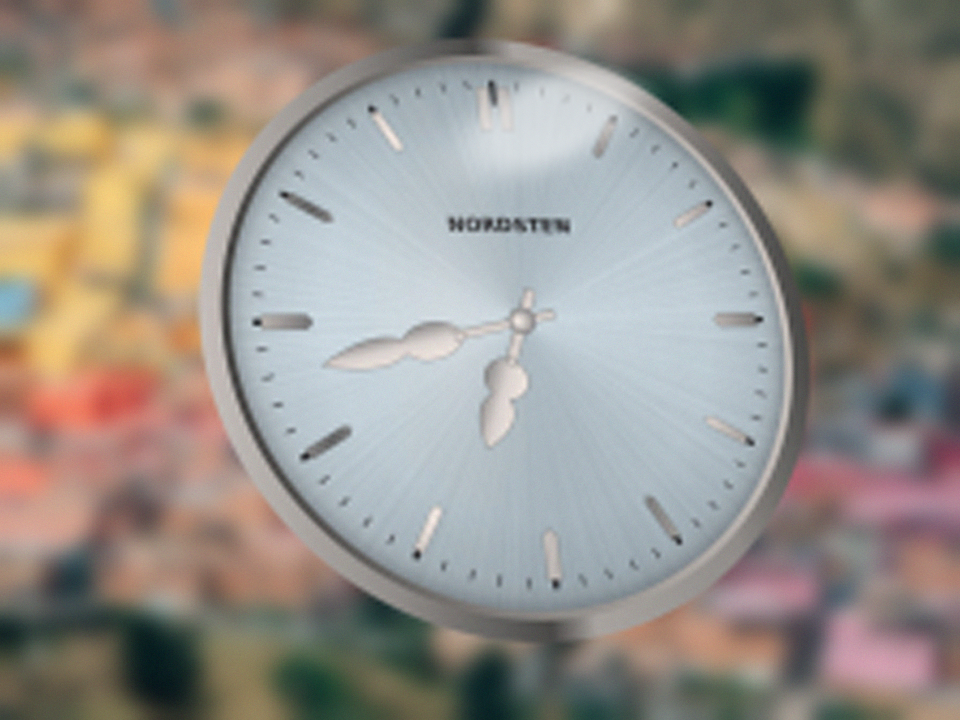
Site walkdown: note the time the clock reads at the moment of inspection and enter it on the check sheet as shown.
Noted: 6:43
